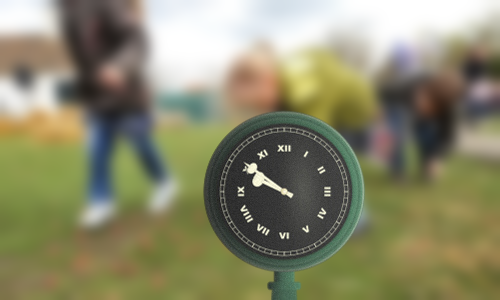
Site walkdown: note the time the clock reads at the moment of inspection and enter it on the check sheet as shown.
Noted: 9:51
